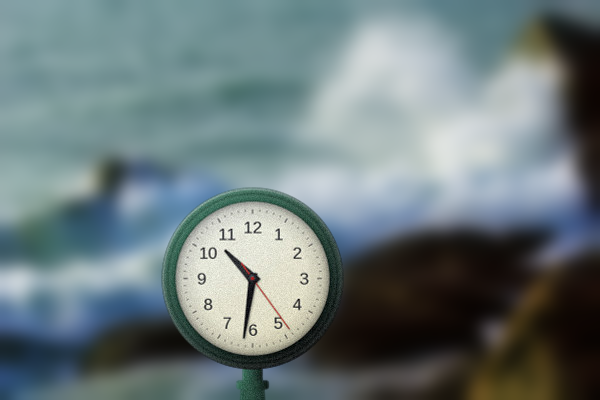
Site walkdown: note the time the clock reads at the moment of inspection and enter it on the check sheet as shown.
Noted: 10:31:24
